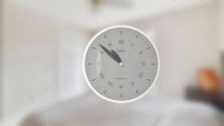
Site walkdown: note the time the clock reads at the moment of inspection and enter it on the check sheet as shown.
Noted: 10:52
